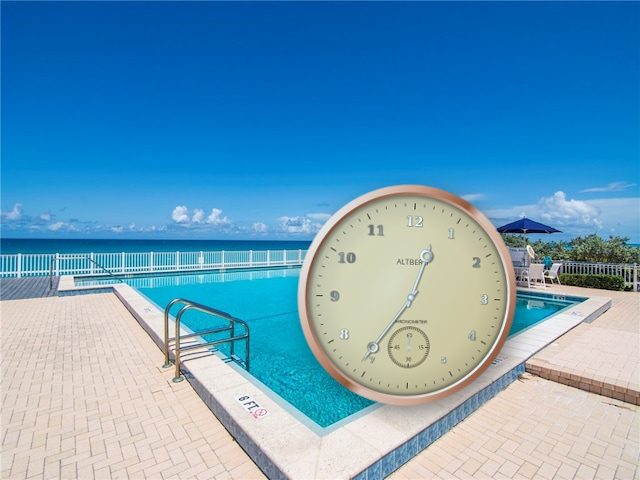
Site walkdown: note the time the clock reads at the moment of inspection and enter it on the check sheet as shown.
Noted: 12:36
